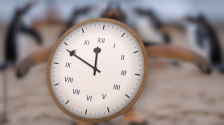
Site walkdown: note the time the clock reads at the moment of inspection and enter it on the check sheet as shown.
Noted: 11:49
